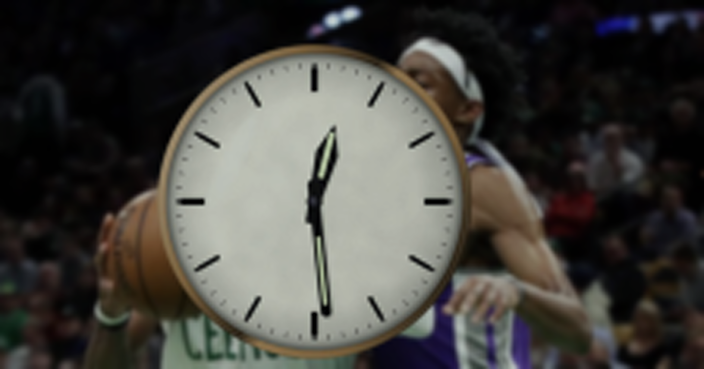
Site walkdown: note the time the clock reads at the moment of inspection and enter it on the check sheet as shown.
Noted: 12:29
